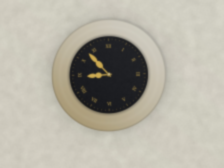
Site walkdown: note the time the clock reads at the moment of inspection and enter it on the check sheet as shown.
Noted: 8:53
